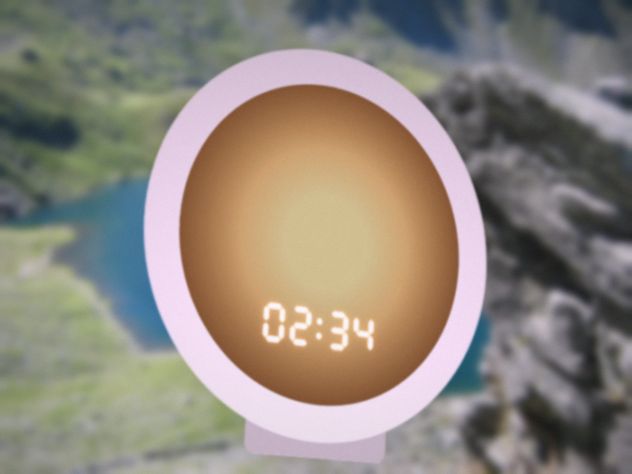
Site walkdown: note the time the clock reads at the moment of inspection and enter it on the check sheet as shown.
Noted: 2:34
